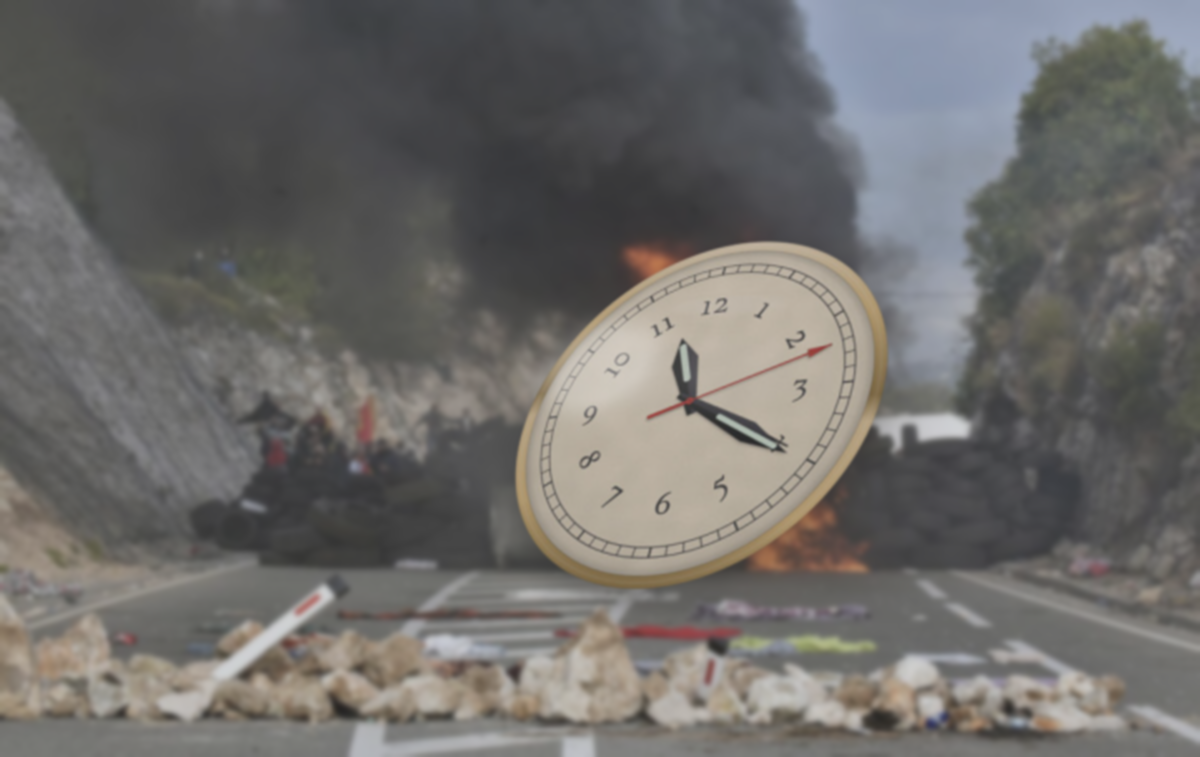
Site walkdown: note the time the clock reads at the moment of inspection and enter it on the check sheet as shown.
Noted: 11:20:12
